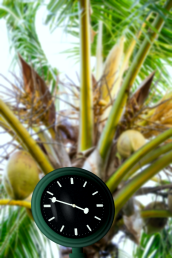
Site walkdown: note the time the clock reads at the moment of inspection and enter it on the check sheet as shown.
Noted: 3:48
